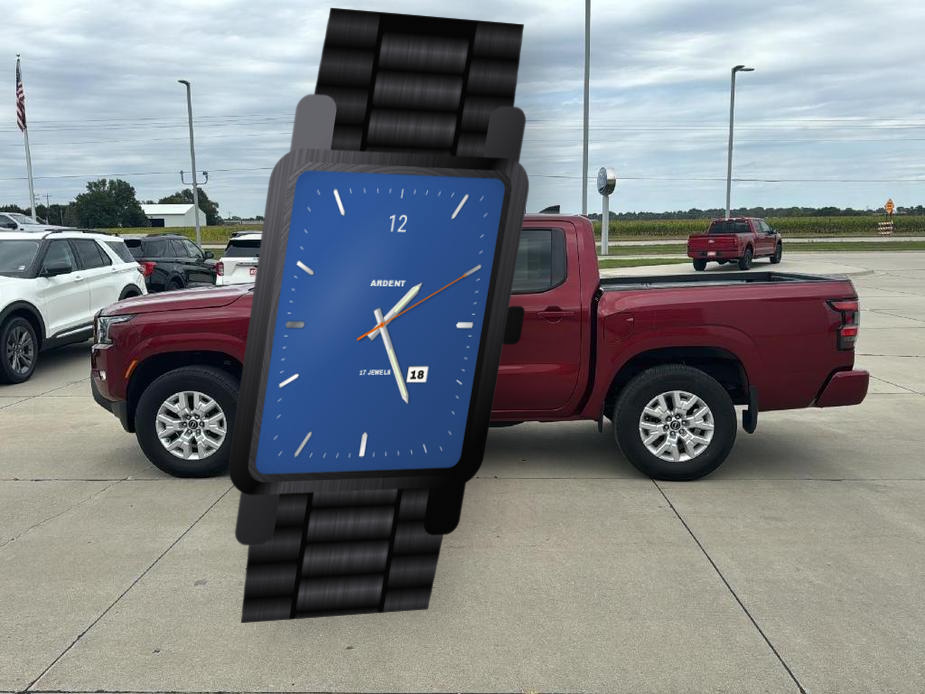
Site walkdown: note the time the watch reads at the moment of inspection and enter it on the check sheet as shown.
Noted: 1:25:10
